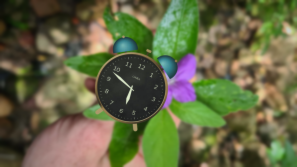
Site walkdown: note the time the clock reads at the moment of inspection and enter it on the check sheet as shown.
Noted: 5:48
